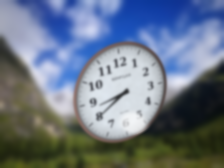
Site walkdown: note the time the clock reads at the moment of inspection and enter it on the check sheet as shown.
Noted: 8:40
